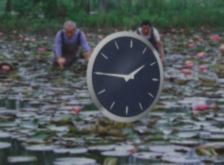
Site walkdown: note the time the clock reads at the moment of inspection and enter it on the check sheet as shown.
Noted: 1:45
